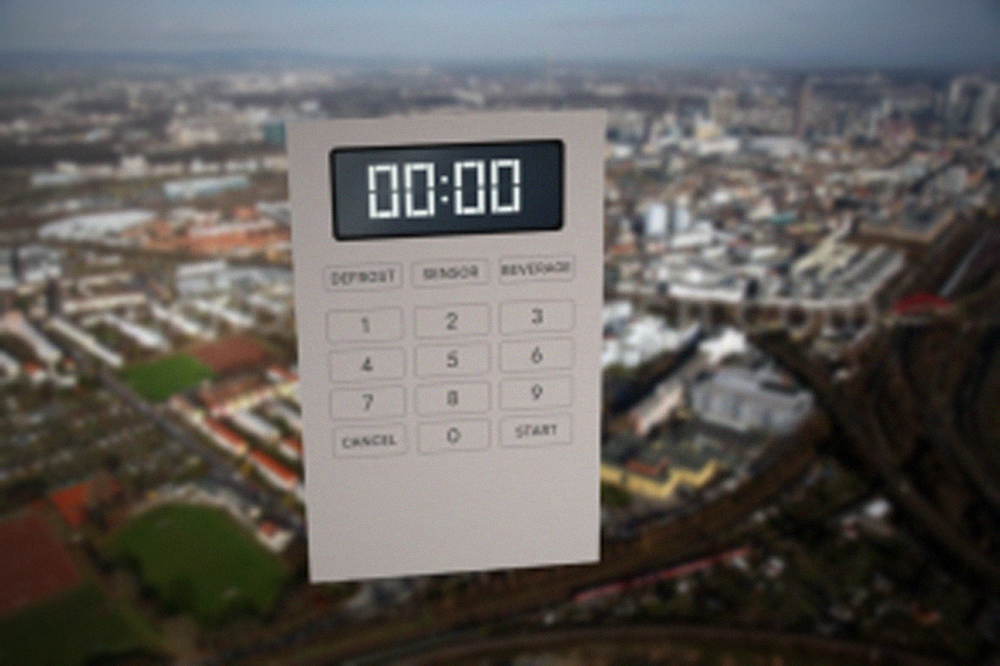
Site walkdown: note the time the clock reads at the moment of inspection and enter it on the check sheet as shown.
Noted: 0:00
